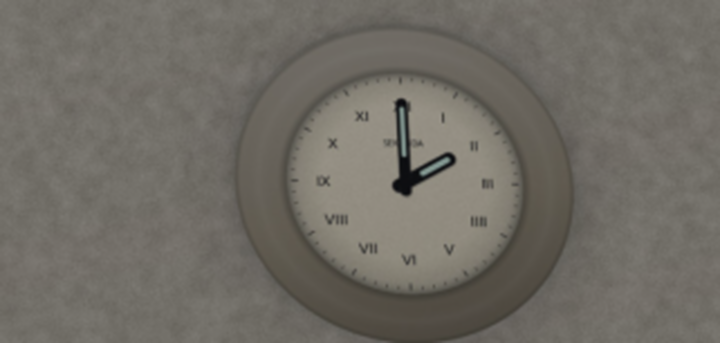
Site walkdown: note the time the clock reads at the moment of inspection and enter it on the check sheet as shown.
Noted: 2:00
